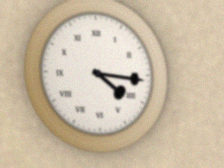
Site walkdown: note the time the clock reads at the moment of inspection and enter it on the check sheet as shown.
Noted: 4:16
